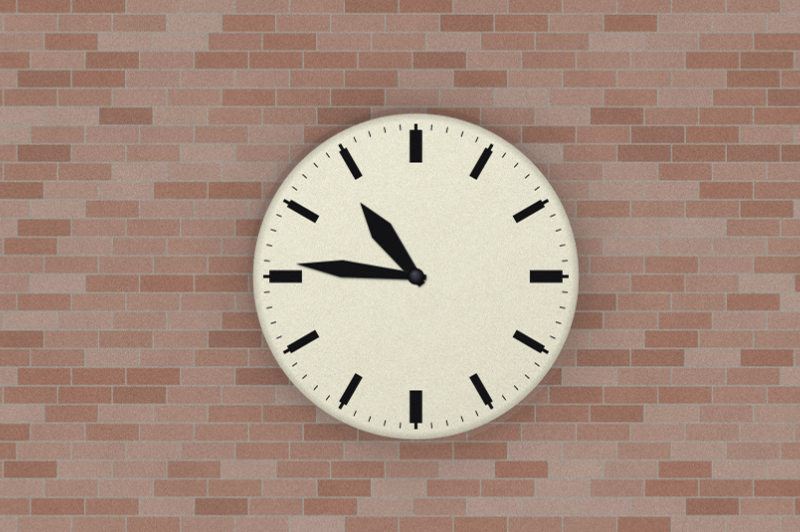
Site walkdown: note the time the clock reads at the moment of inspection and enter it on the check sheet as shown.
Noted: 10:46
